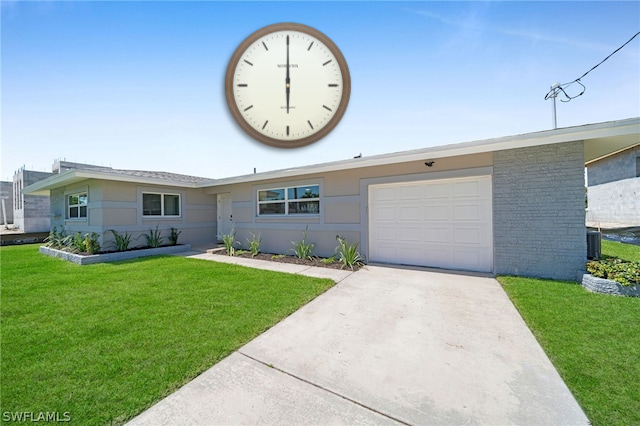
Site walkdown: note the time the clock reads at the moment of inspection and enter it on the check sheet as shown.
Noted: 6:00
